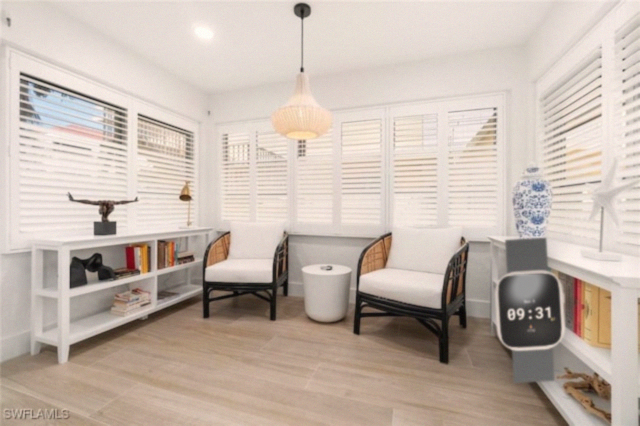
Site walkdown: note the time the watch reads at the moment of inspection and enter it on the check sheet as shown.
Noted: 9:31
